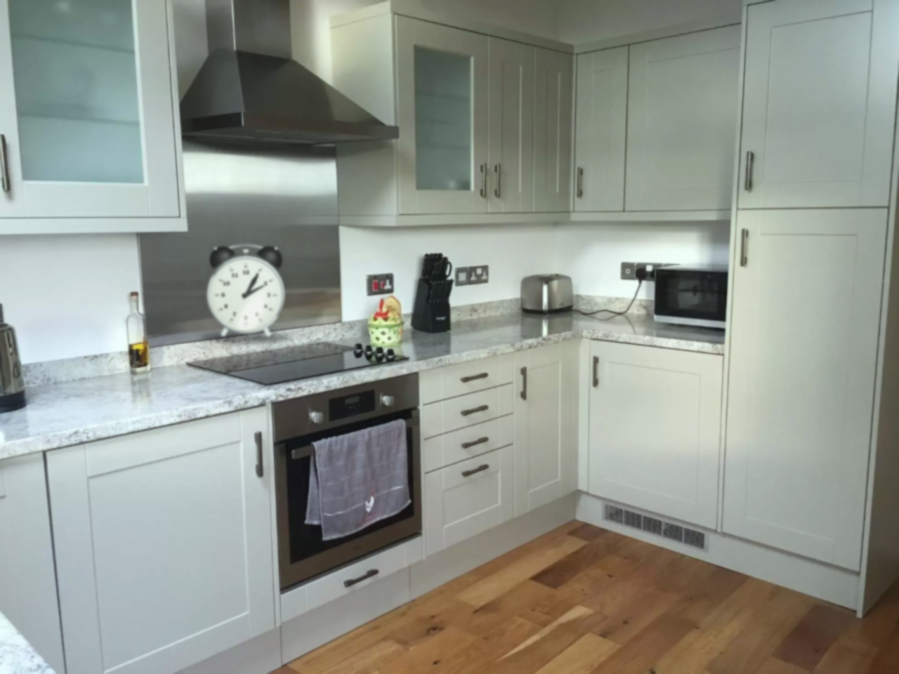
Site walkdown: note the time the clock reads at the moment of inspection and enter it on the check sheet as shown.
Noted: 2:05
